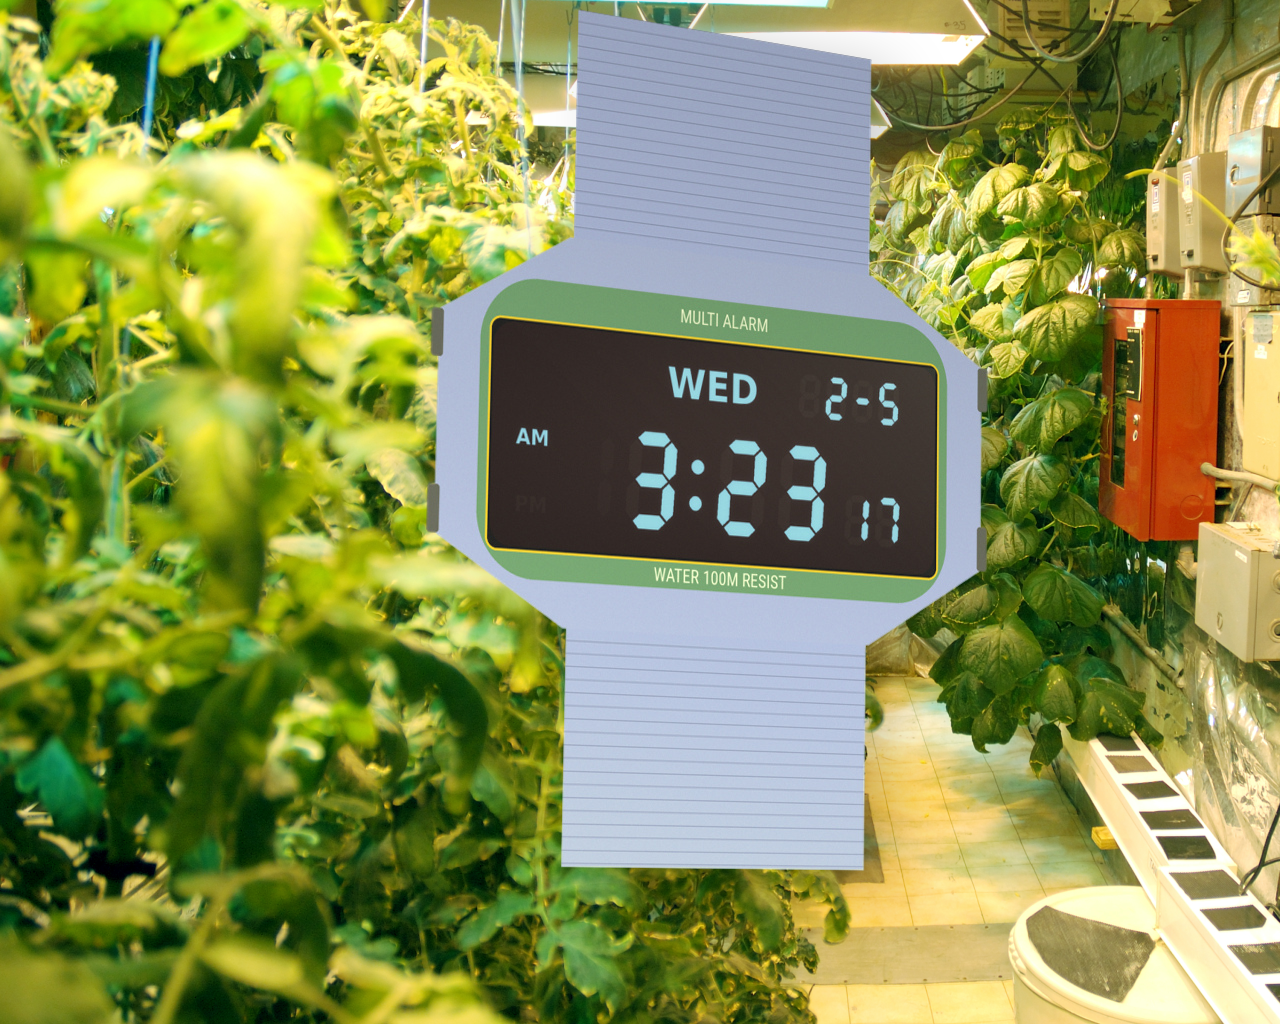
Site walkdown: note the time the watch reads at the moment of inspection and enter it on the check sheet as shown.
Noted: 3:23:17
